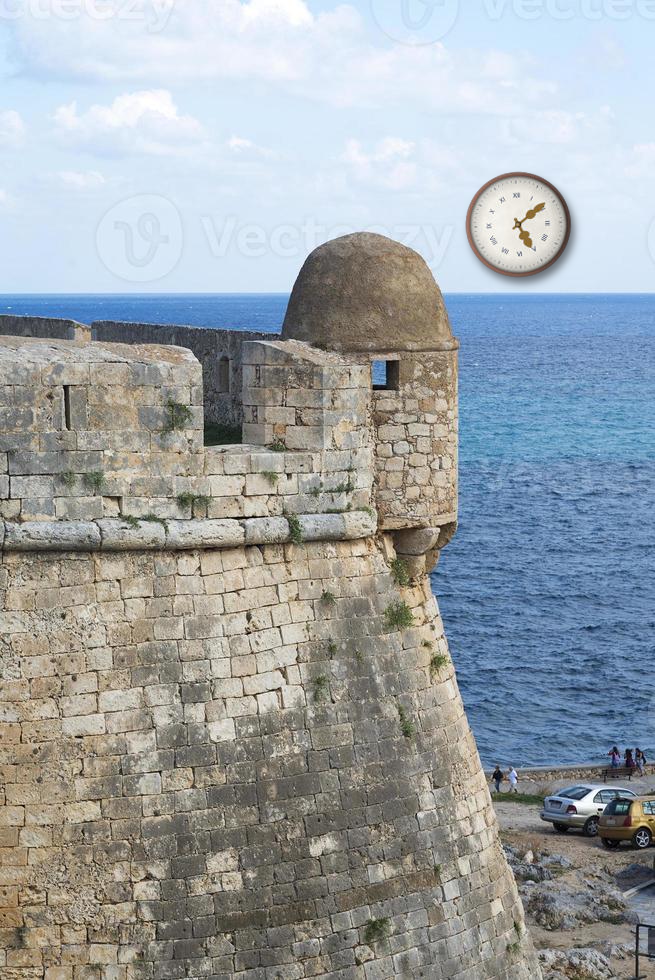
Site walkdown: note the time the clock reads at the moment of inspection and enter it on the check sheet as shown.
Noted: 5:09
